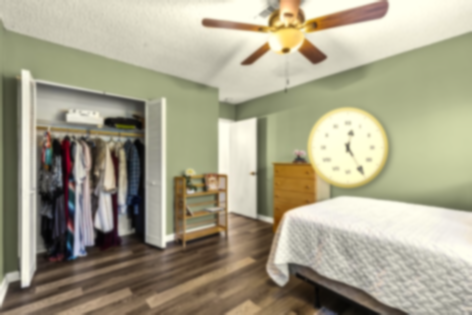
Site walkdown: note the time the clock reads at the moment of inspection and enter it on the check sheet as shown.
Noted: 12:25
